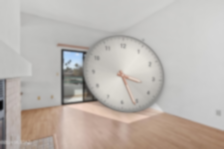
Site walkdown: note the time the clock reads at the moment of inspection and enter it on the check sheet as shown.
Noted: 3:26
